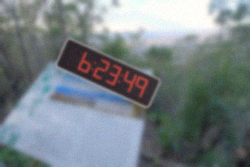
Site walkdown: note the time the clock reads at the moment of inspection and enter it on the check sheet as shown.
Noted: 6:23:49
